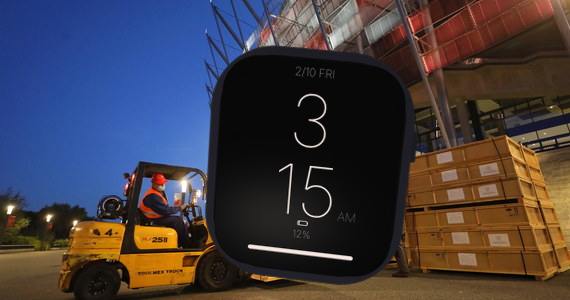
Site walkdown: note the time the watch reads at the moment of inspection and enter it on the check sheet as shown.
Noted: 3:15
